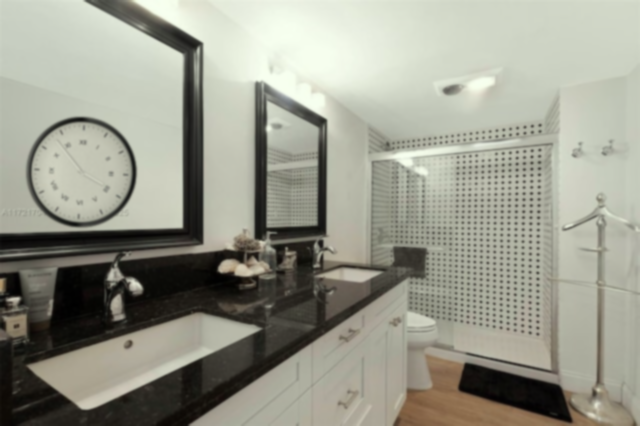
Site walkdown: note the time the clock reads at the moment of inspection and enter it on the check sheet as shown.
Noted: 3:53
